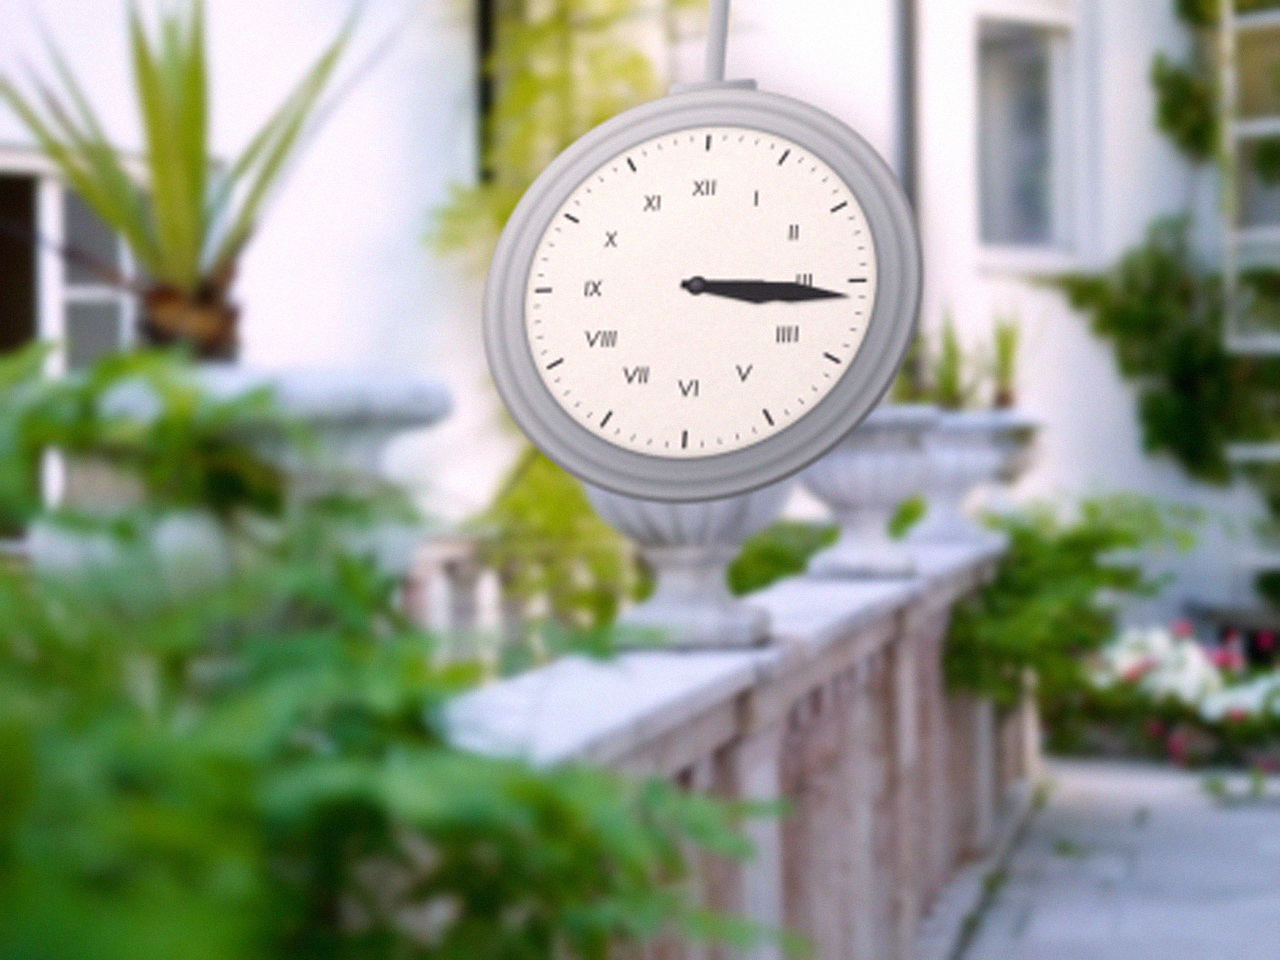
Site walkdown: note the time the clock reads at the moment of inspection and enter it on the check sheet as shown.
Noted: 3:16
